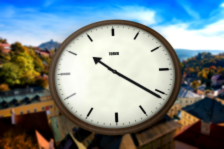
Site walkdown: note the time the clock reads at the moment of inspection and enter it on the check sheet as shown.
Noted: 10:21
